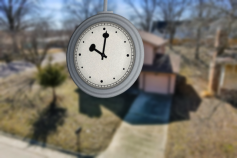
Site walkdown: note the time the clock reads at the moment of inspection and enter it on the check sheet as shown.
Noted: 10:01
